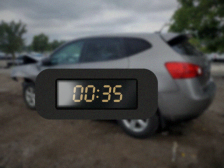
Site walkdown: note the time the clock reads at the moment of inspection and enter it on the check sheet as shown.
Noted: 0:35
